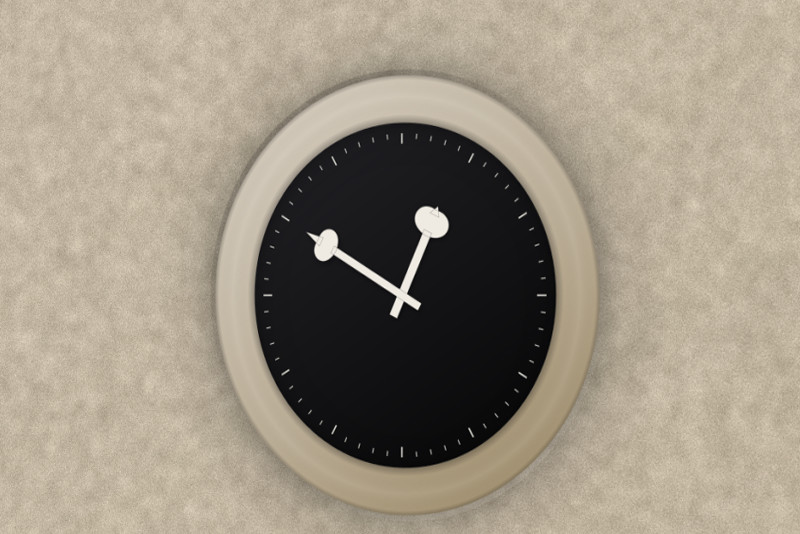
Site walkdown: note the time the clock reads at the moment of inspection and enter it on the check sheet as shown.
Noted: 12:50
